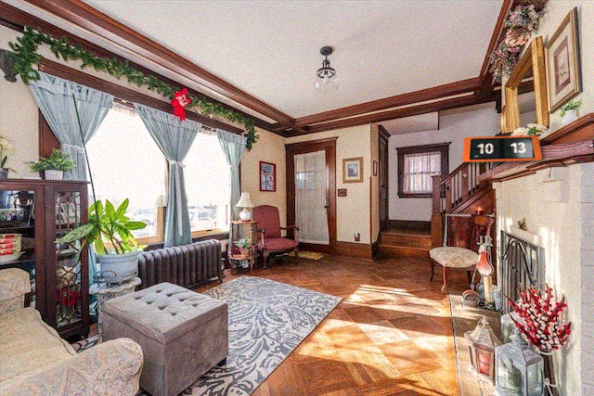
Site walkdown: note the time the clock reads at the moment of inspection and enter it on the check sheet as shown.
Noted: 10:13
